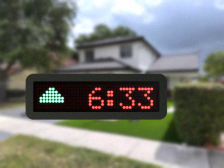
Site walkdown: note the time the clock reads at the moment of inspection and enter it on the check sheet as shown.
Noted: 6:33
